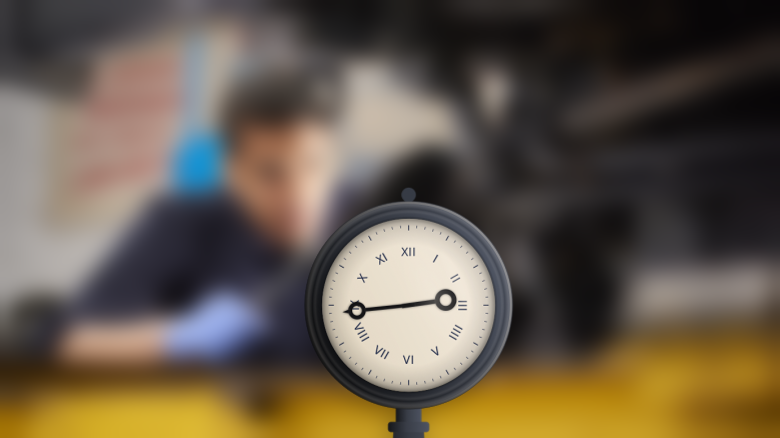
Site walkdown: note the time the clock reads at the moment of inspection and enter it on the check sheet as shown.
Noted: 2:44
